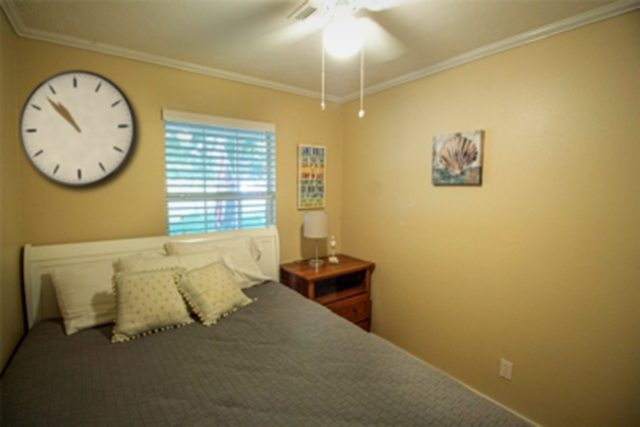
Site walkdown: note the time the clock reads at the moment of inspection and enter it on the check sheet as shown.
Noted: 10:53
